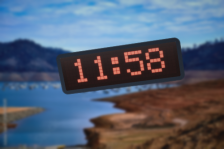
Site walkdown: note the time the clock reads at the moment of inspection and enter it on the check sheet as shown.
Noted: 11:58
